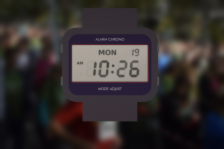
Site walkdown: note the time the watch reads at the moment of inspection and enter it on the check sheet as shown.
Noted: 10:26
